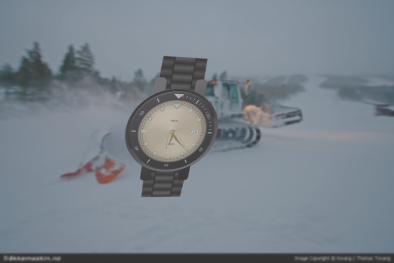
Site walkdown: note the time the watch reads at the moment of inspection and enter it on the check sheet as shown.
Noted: 6:23
